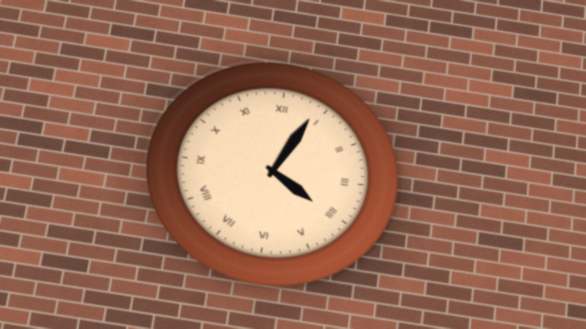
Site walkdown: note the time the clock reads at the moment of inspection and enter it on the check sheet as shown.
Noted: 4:04
